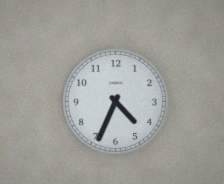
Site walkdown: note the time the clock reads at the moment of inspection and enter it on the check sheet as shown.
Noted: 4:34
